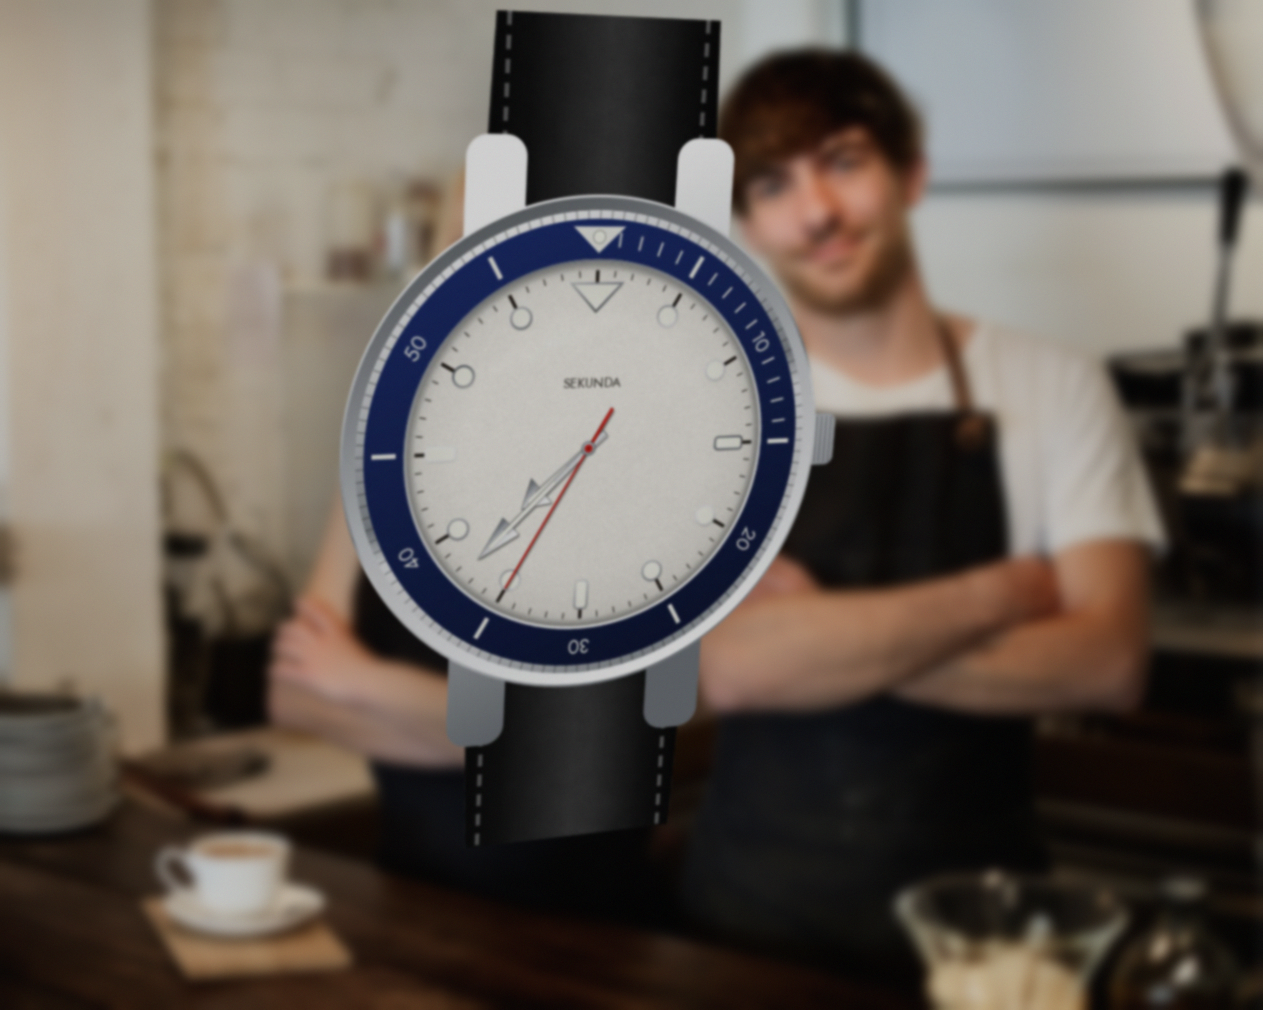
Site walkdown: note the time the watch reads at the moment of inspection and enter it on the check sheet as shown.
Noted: 7:37:35
